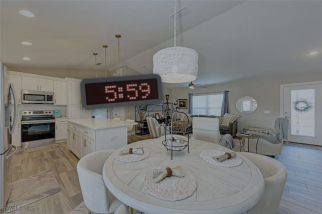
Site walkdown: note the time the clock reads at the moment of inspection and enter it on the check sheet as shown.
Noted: 5:59
